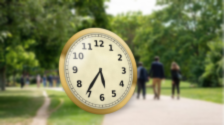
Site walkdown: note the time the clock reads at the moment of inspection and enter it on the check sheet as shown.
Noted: 5:36
